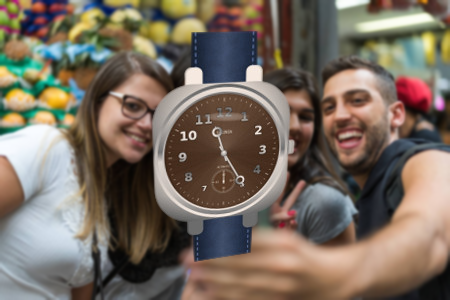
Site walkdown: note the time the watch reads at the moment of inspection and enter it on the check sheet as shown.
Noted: 11:25
